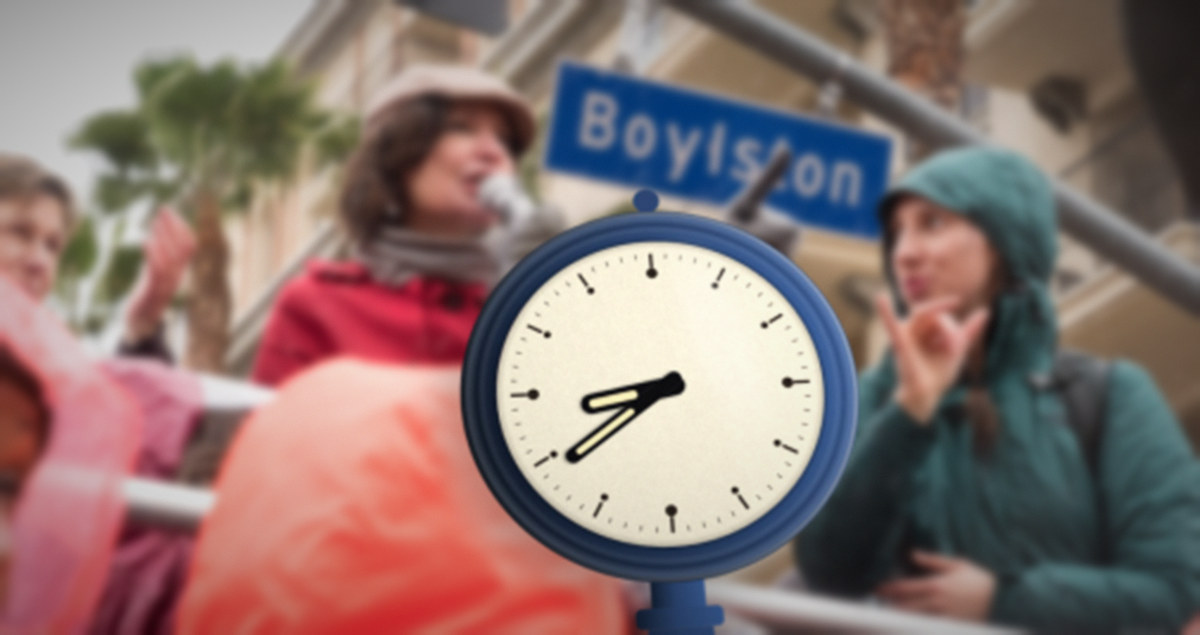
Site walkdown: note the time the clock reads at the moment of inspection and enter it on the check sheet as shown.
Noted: 8:39
